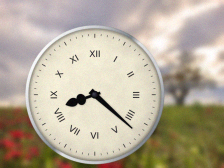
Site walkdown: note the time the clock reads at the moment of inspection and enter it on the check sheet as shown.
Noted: 8:22
